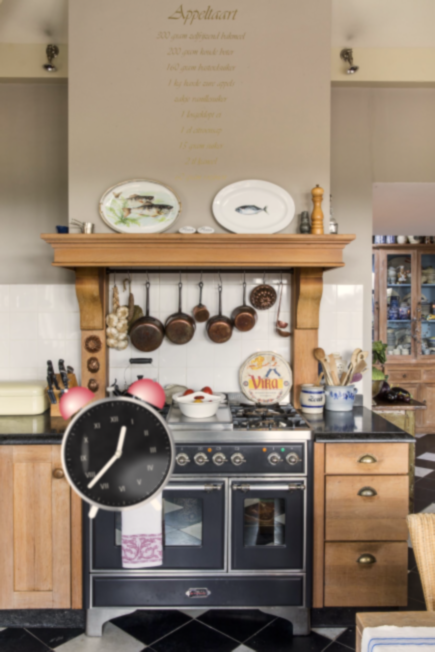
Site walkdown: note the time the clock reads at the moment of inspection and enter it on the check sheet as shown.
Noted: 12:38
